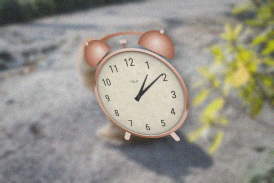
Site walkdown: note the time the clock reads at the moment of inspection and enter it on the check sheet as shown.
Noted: 1:09
